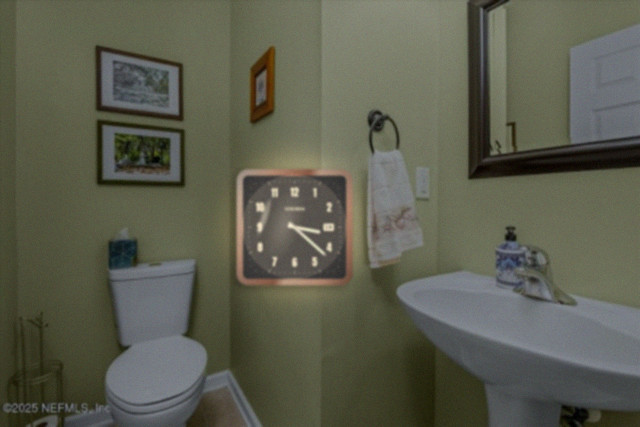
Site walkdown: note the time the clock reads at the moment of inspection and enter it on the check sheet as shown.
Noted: 3:22
